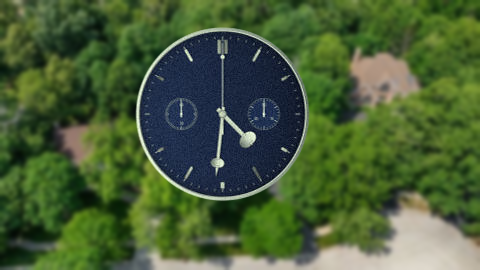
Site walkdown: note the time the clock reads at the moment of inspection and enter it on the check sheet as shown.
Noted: 4:31
